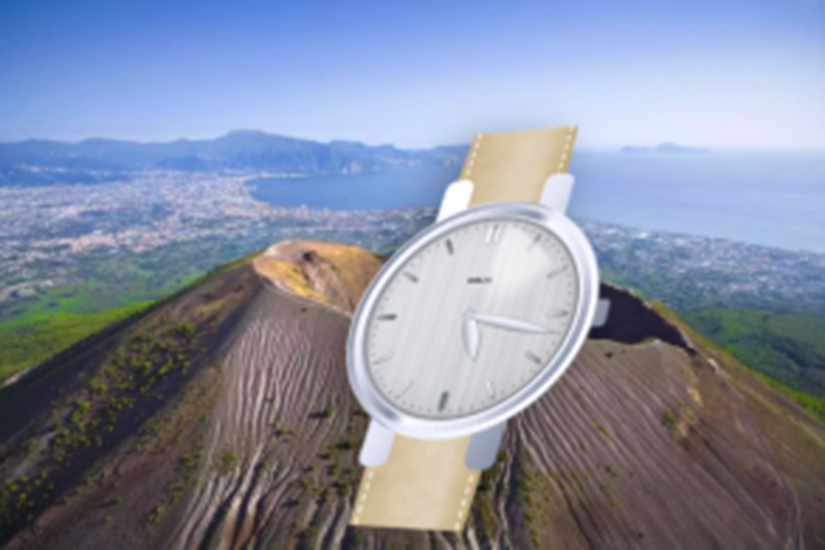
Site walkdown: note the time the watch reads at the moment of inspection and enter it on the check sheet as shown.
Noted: 5:17
